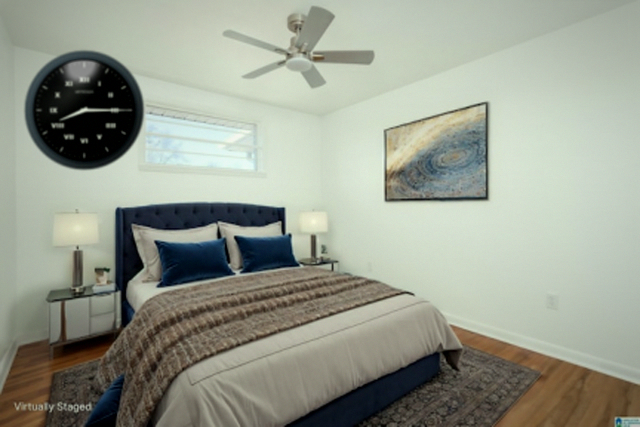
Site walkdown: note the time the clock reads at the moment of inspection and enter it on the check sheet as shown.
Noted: 8:15
